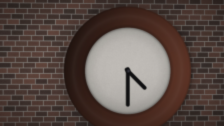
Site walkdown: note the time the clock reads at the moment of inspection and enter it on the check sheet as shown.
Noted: 4:30
